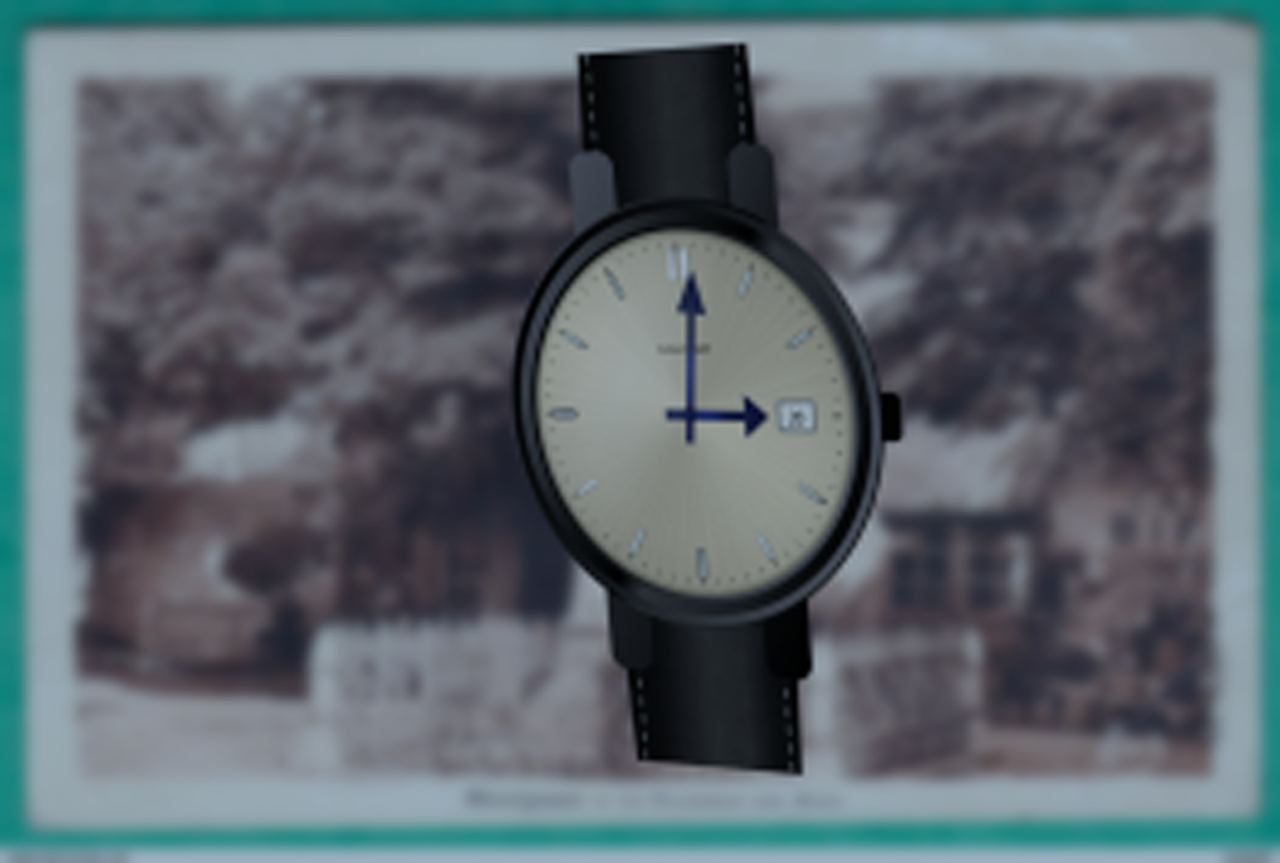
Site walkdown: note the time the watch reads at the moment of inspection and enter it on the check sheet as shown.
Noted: 3:01
